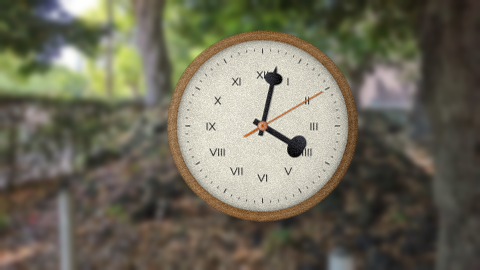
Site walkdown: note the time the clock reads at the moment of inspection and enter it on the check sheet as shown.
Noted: 4:02:10
